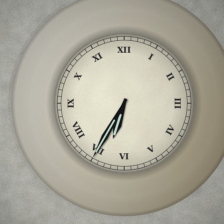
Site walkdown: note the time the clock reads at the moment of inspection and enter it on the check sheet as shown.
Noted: 6:35
